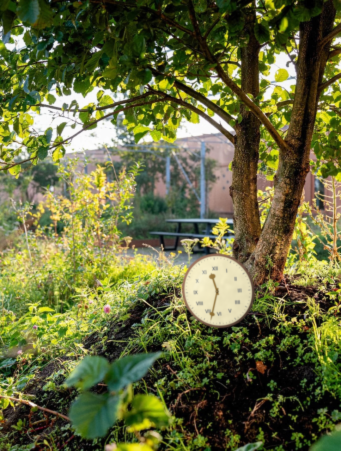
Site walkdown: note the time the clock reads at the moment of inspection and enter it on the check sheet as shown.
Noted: 11:33
